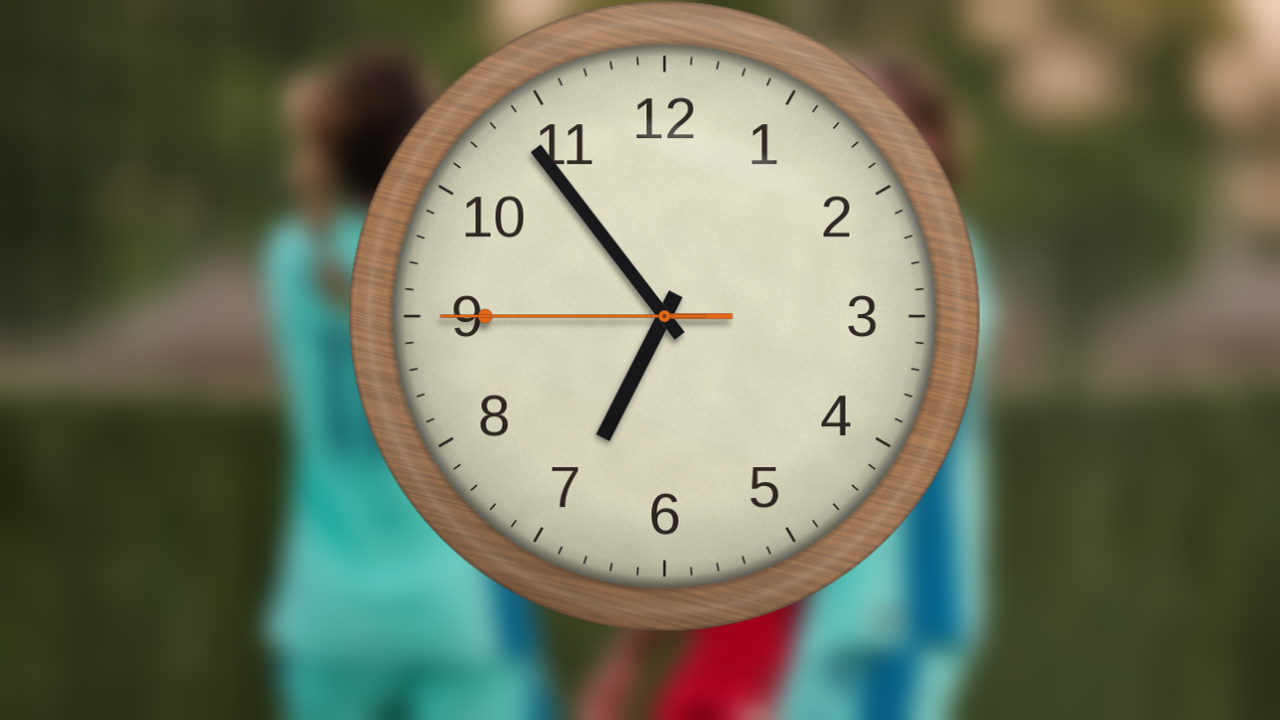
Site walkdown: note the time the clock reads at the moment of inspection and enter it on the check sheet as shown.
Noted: 6:53:45
